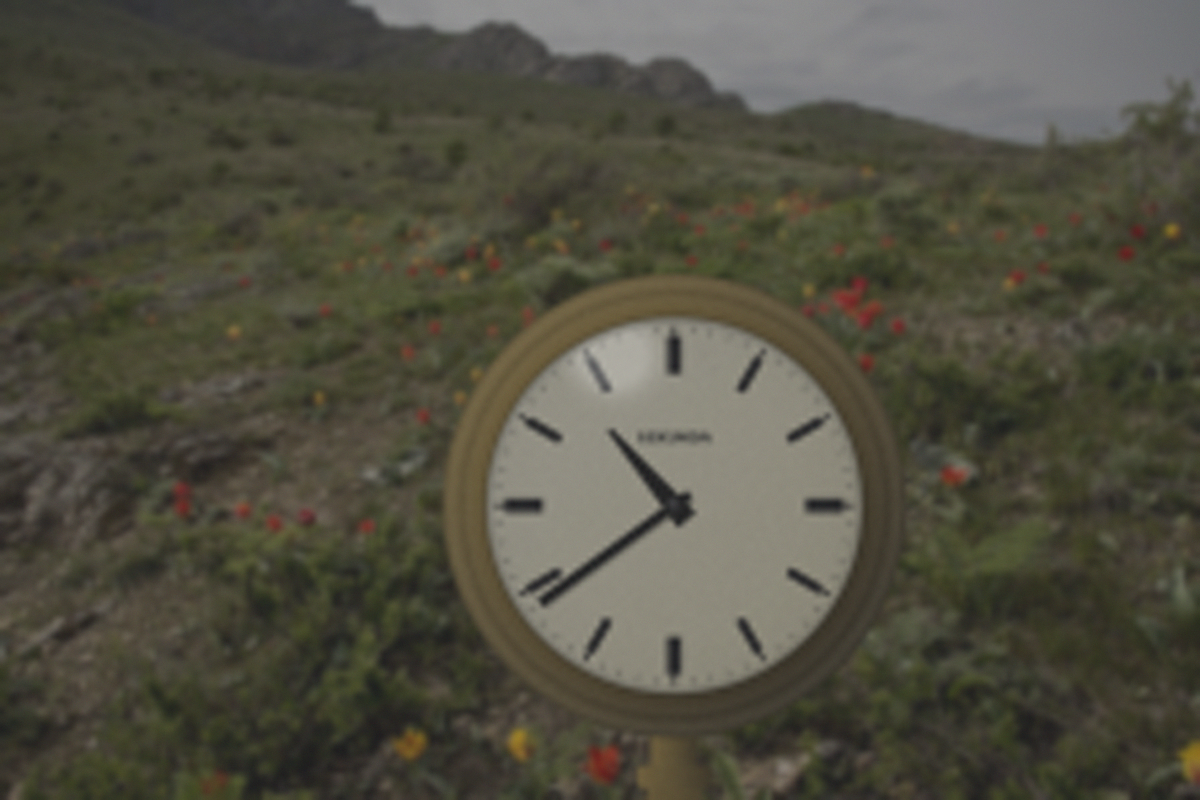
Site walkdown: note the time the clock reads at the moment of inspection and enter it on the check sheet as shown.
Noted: 10:39
